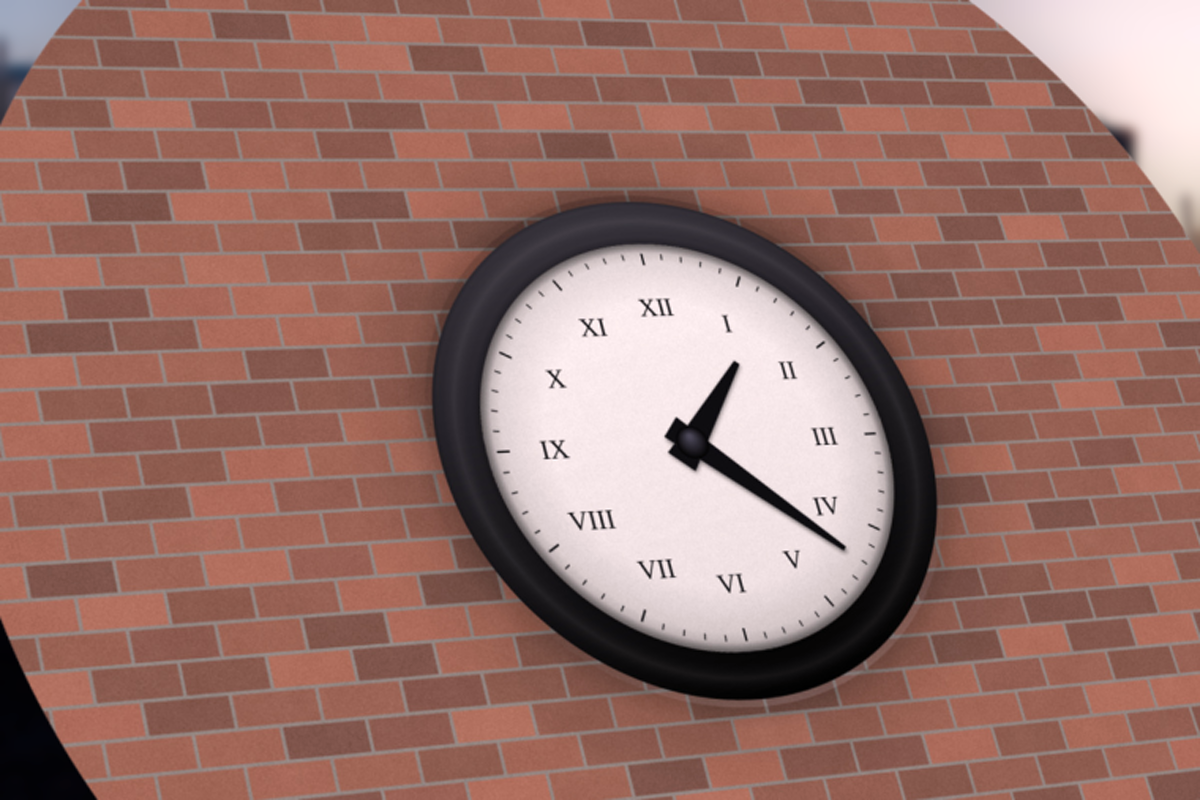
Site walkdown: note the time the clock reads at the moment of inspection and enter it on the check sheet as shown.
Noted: 1:22
